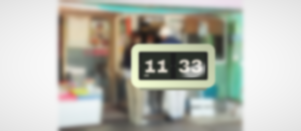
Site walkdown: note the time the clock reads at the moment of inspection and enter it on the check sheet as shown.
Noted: 11:33
